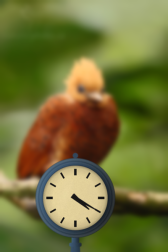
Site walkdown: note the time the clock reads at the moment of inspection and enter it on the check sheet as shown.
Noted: 4:20
